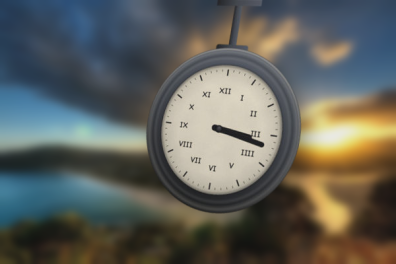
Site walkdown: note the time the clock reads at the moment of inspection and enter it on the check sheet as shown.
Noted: 3:17
